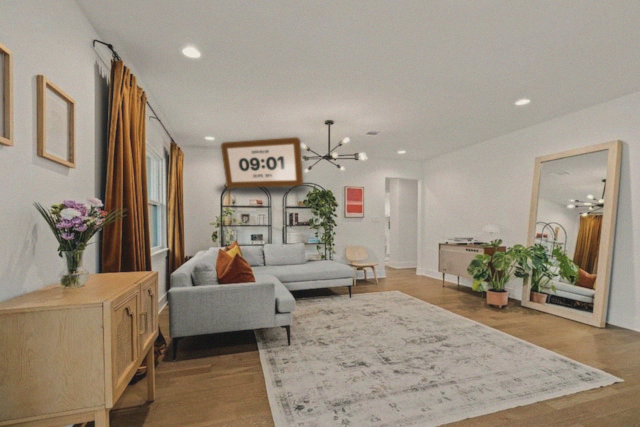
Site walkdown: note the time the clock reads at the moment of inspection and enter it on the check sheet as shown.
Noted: 9:01
